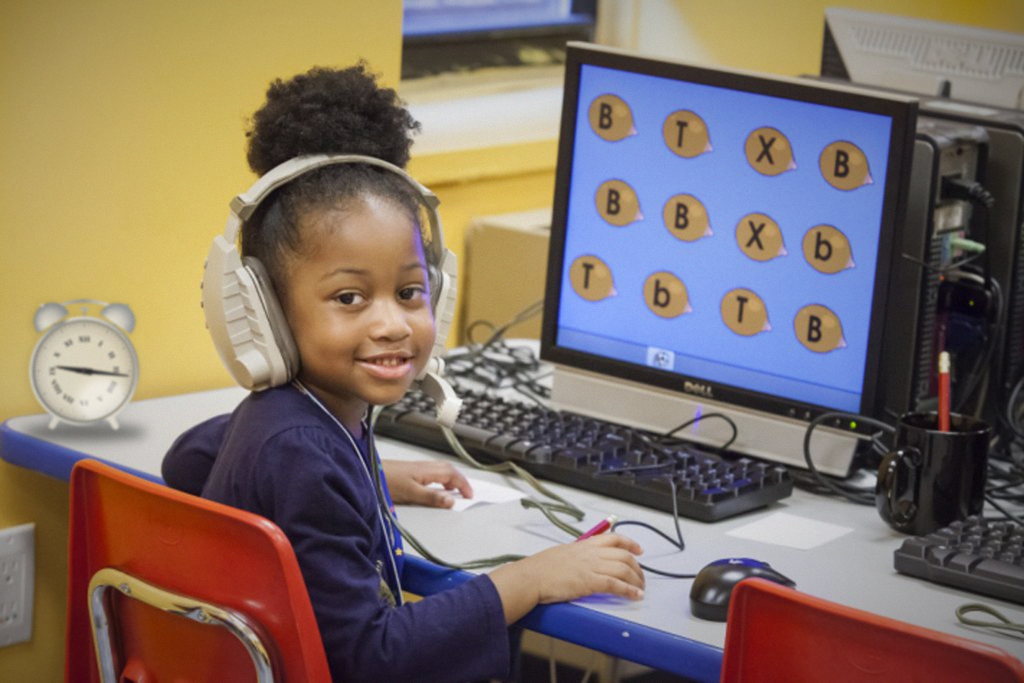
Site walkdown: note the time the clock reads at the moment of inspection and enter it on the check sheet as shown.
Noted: 9:16
